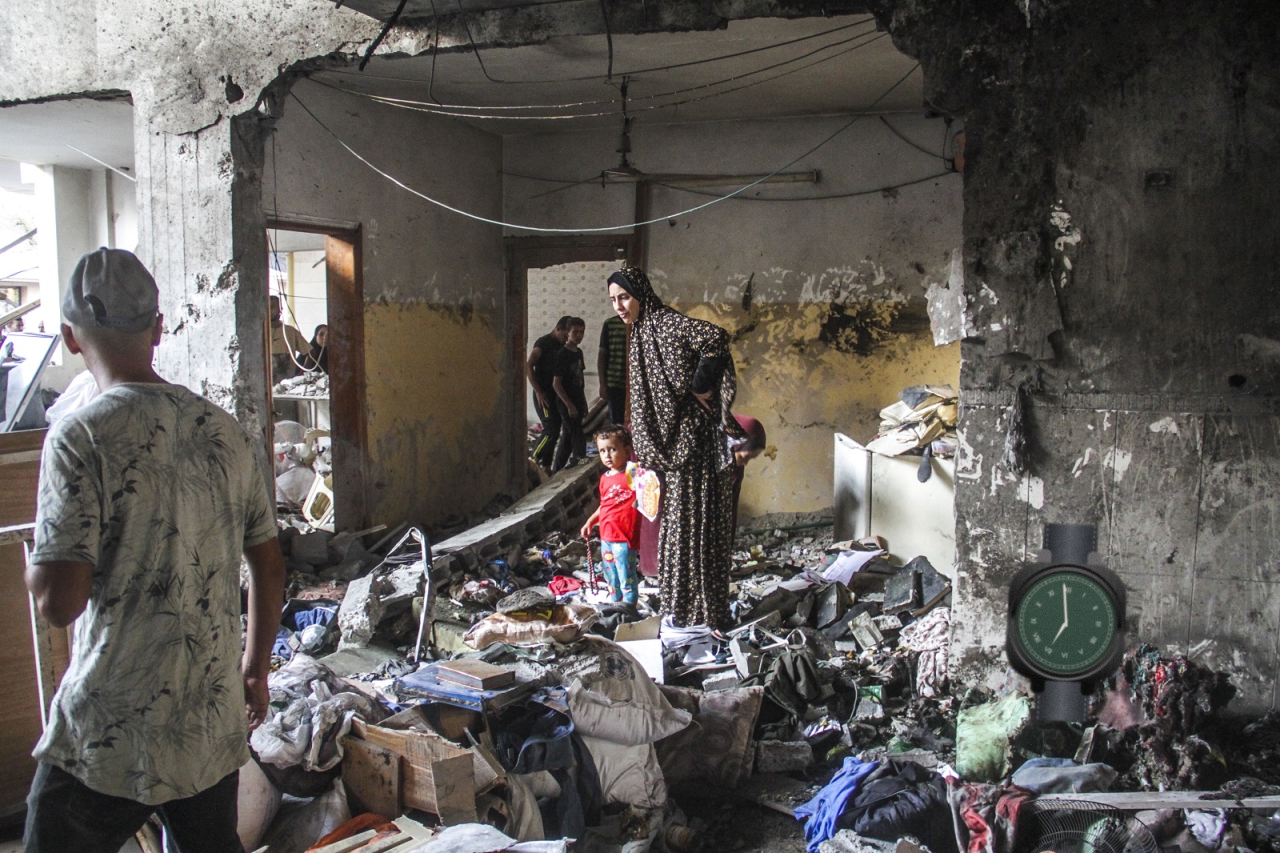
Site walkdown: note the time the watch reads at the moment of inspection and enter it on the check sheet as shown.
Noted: 6:59
